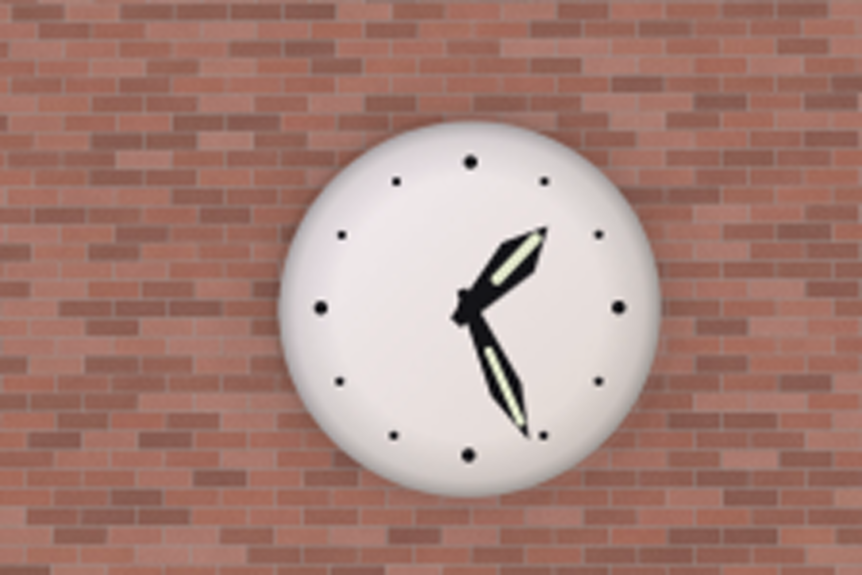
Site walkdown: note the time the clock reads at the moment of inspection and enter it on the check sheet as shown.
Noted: 1:26
